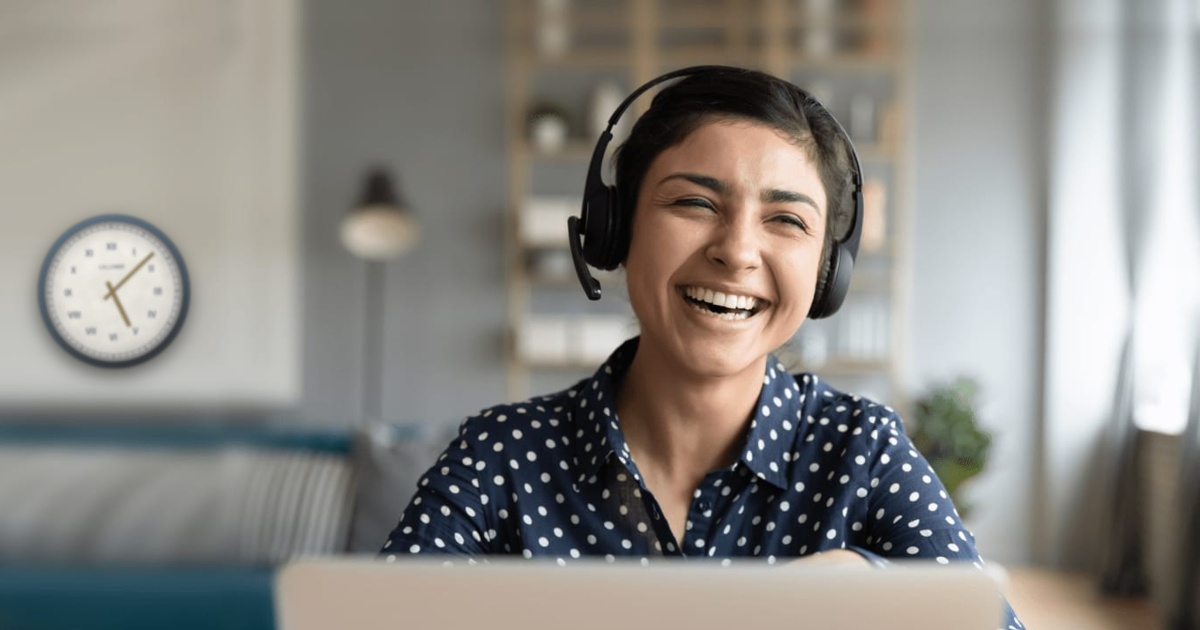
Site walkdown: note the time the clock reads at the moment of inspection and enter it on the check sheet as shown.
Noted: 5:08
